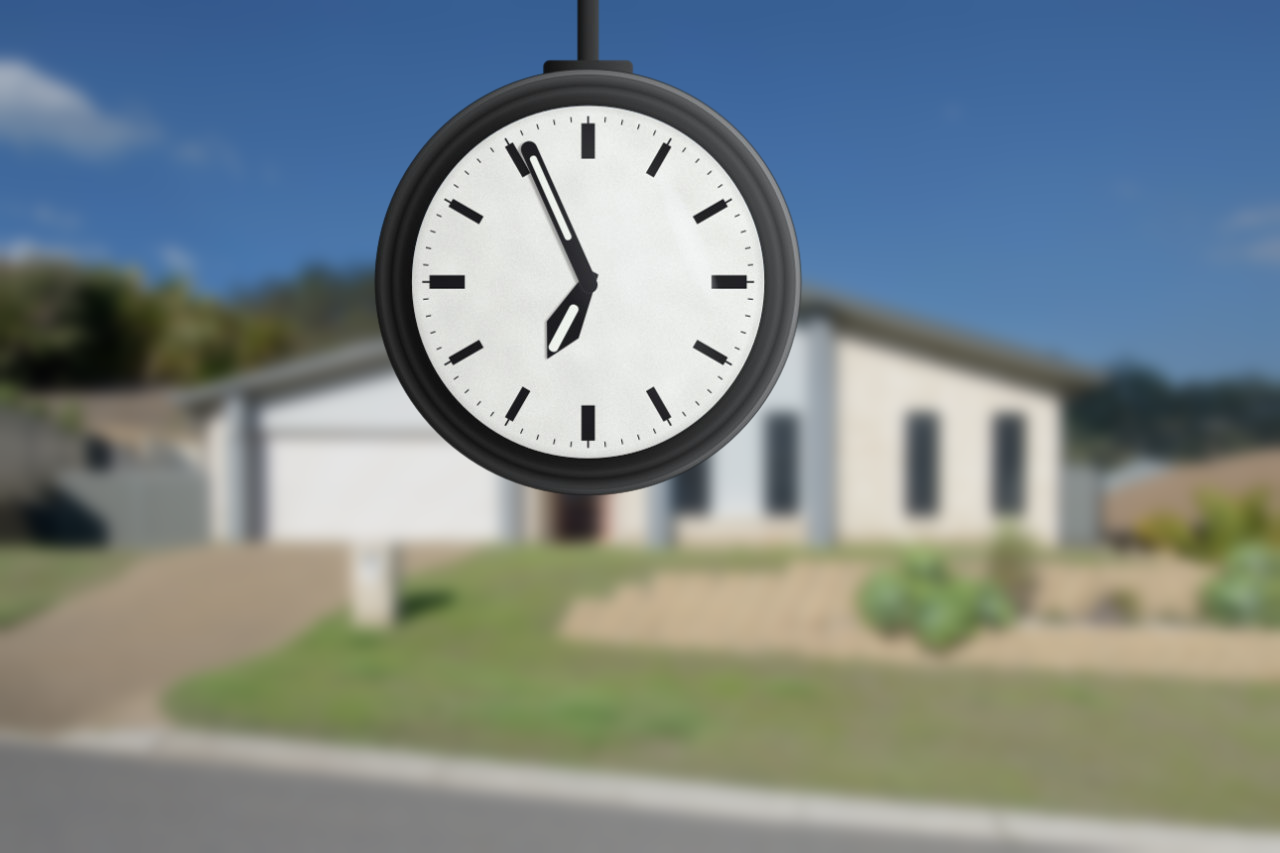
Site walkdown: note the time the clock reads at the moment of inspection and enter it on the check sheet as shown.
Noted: 6:56
